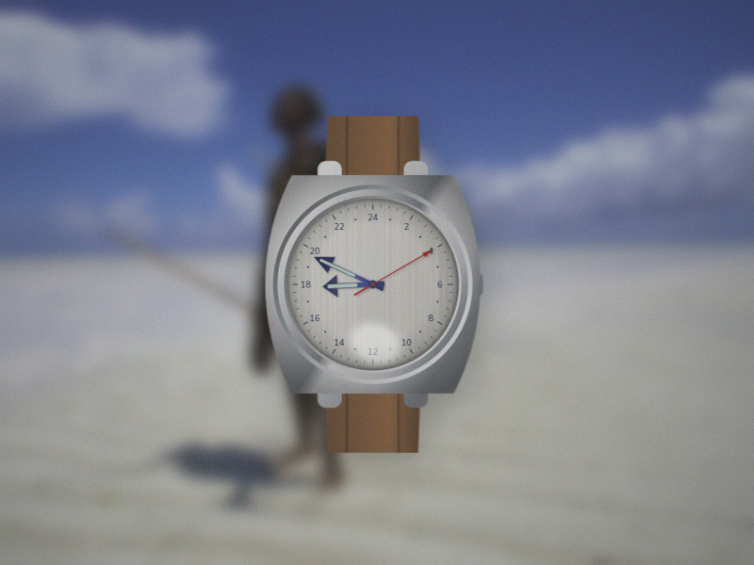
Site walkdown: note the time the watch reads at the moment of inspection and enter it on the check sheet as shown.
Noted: 17:49:10
